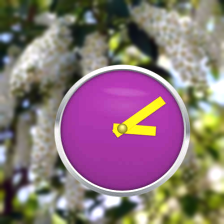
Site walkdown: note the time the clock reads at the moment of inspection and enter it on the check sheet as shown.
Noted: 3:09
